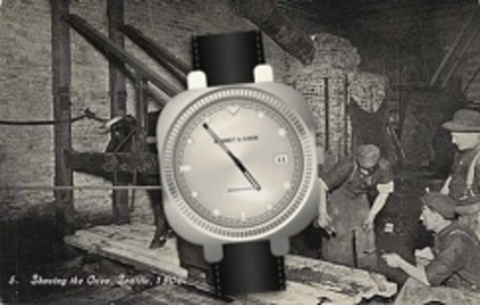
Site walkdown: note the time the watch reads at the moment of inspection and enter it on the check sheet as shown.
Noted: 4:54
